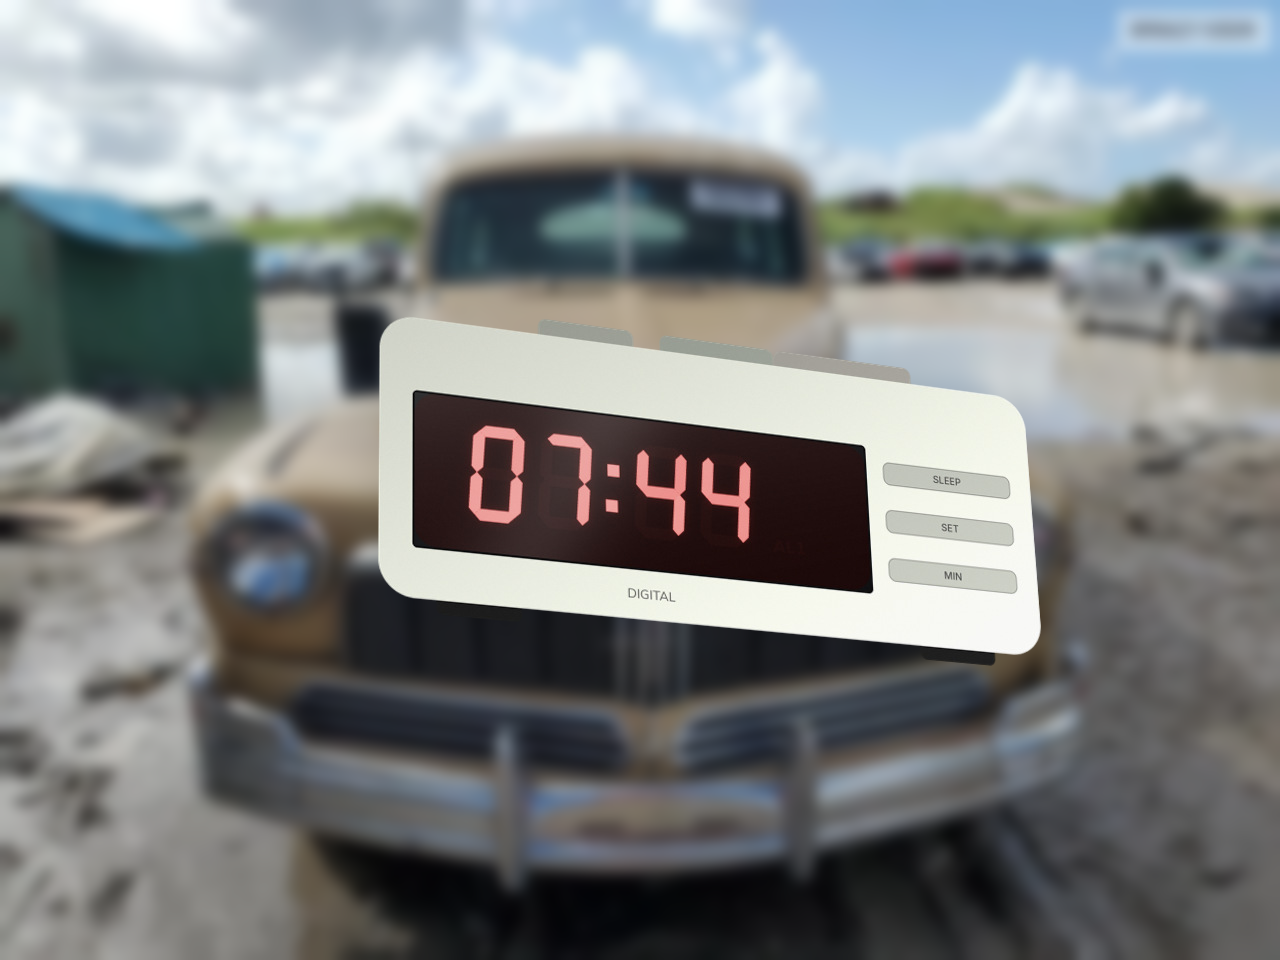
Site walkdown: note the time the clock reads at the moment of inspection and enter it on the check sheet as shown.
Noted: 7:44
